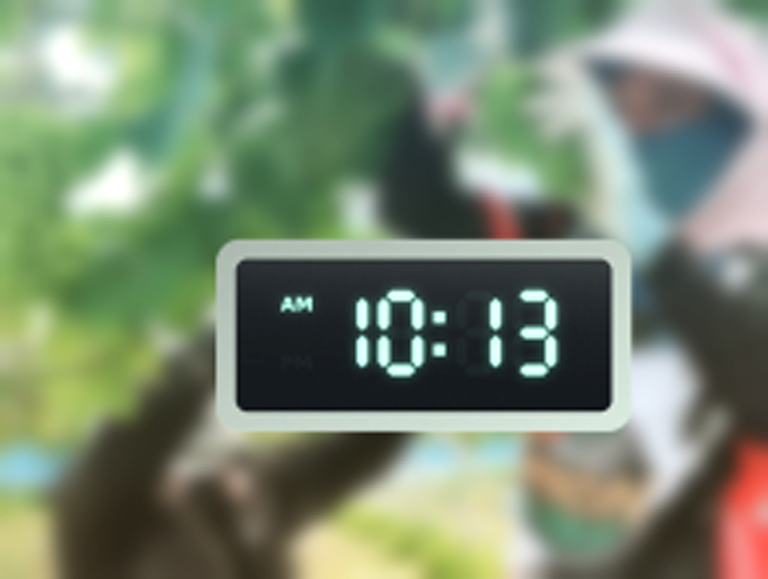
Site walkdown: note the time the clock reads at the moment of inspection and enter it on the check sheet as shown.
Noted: 10:13
